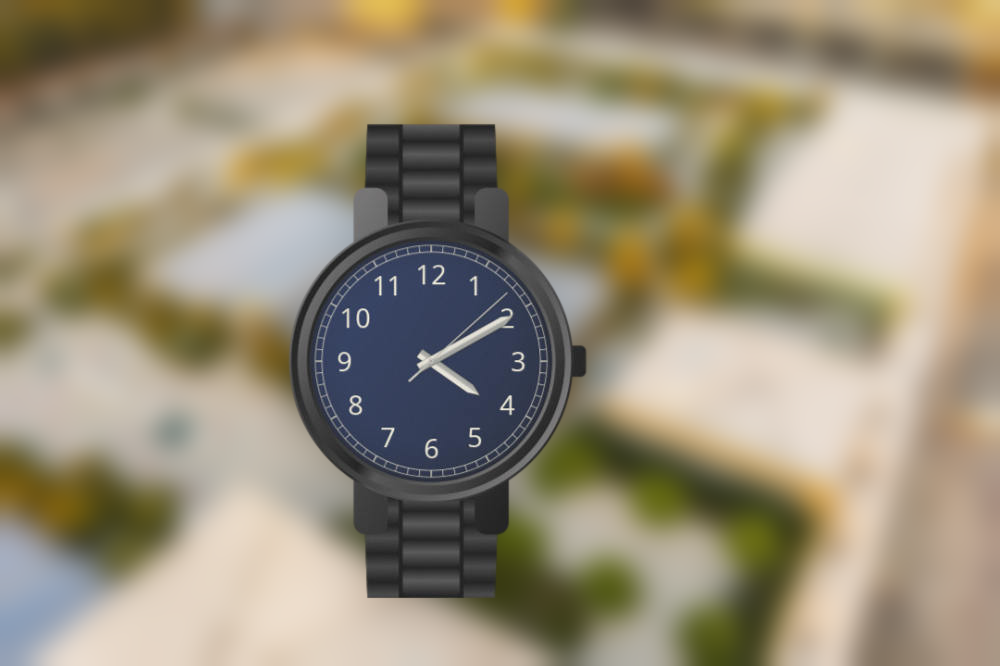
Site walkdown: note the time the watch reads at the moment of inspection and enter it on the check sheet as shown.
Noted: 4:10:08
